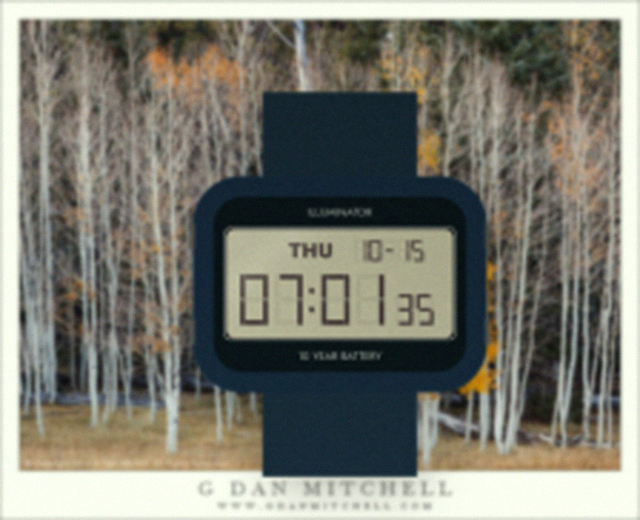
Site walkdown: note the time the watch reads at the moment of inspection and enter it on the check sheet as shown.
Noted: 7:01:35
